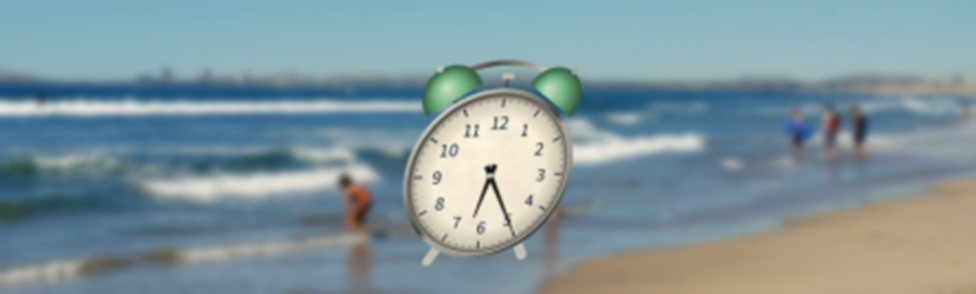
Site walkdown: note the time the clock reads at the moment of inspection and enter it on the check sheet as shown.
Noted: 6:25
